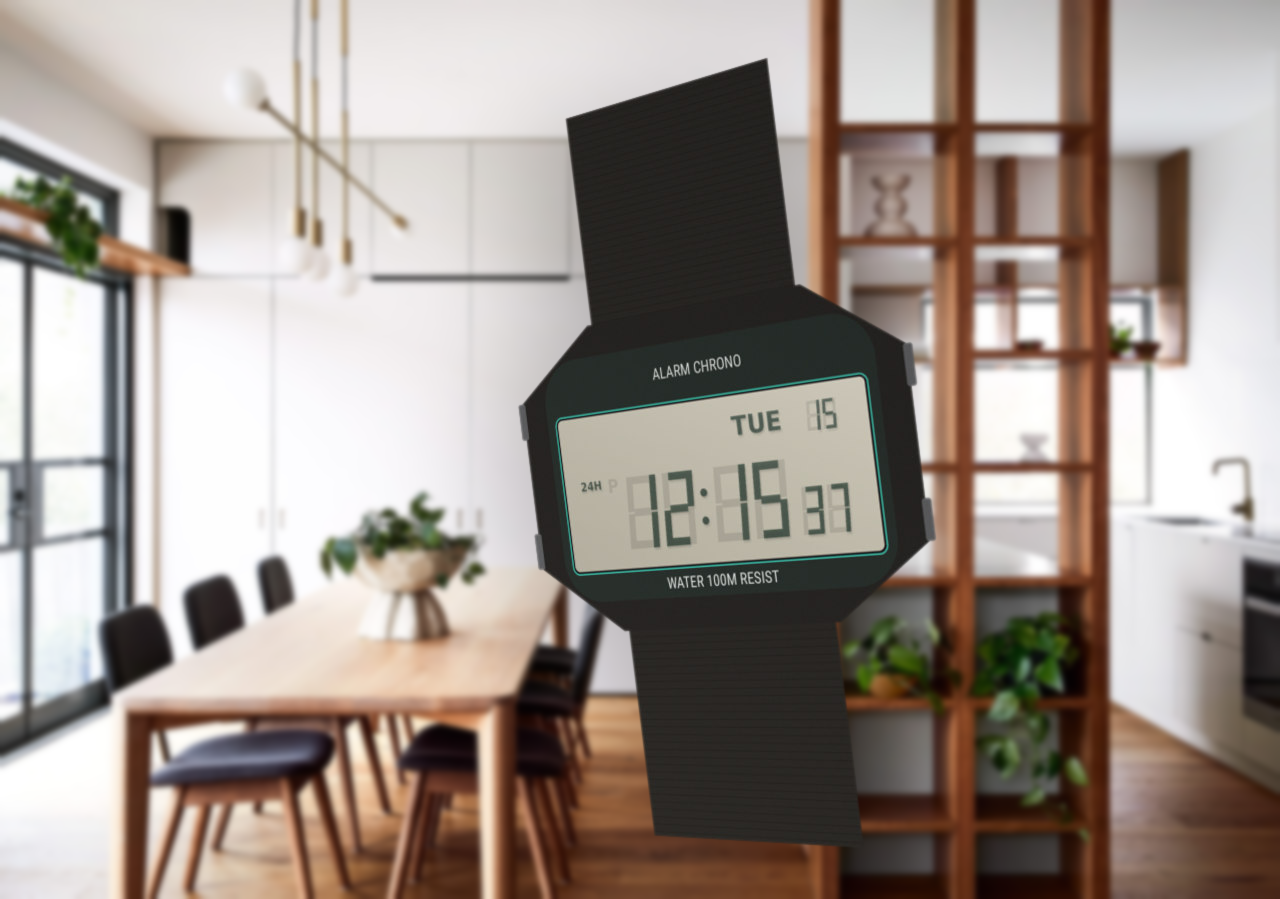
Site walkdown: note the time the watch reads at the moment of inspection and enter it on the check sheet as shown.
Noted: 12:15:37
